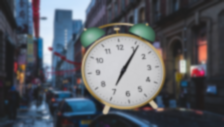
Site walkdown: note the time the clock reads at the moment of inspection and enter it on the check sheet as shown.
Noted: 7:06
